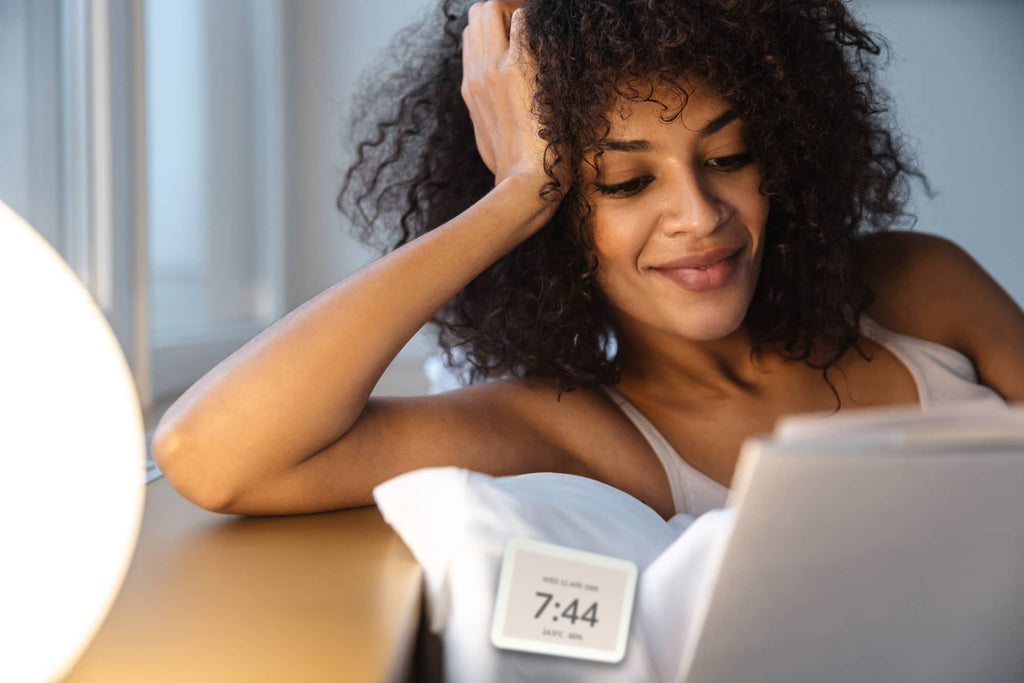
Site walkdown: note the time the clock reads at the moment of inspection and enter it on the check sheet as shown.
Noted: 7:44
